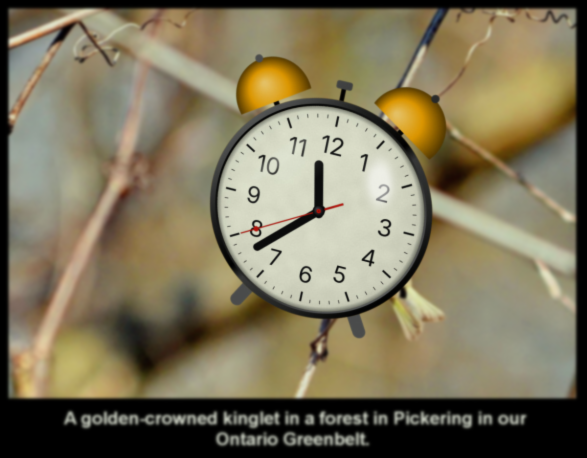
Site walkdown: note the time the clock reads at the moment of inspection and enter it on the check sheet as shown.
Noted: 11:37:40
